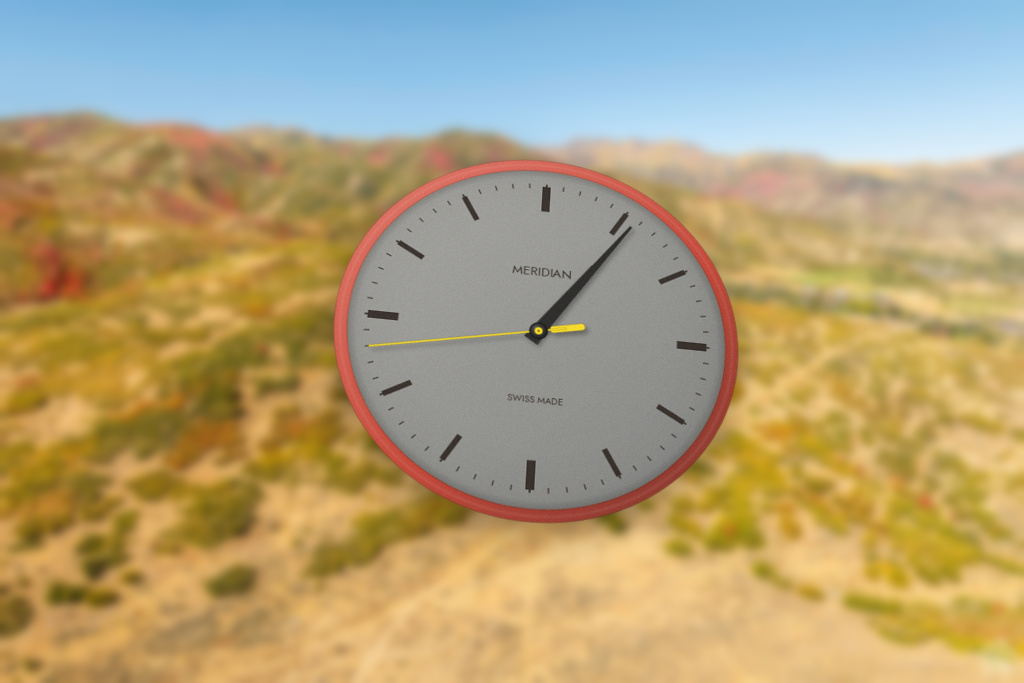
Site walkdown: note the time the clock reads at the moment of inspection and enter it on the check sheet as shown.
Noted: 1:05:43
